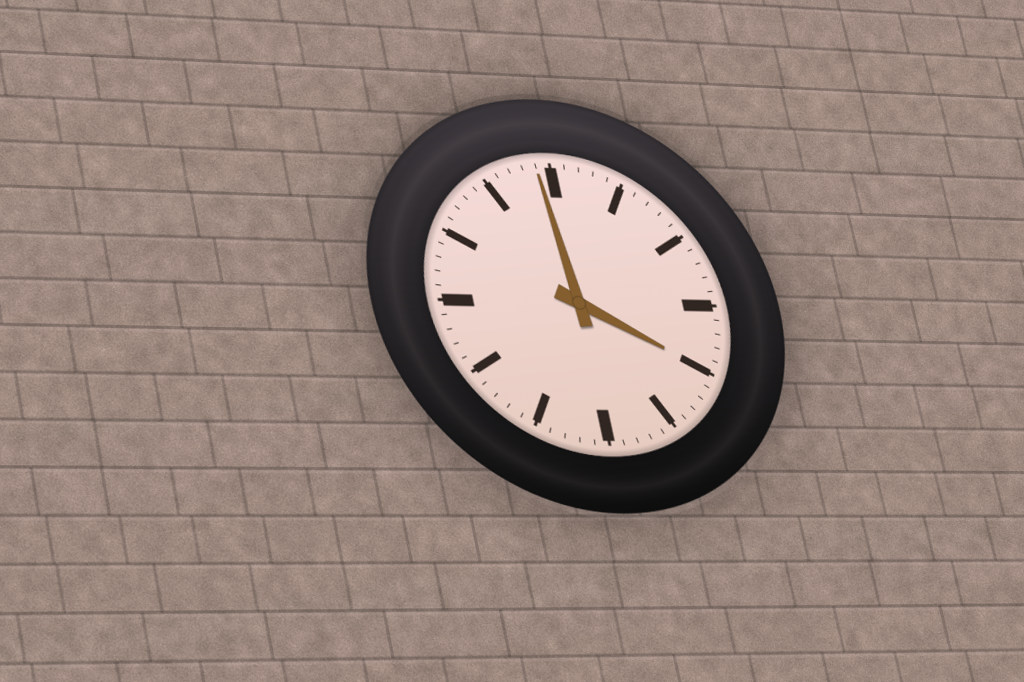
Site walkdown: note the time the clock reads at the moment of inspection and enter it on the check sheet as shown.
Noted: 3:59
